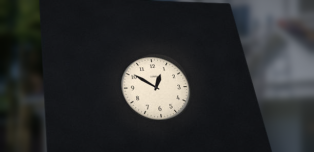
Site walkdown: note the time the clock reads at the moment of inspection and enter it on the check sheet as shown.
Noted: 12:51
